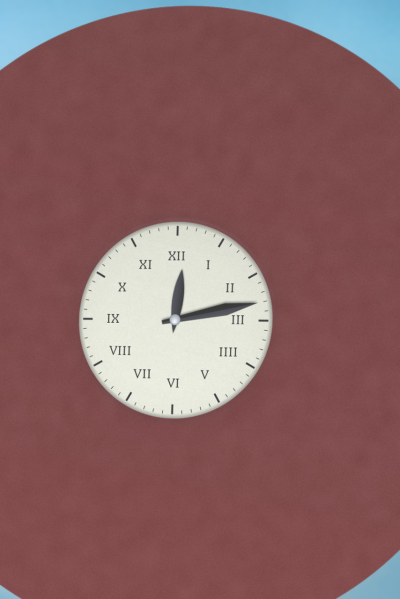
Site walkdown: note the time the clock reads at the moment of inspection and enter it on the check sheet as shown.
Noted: 12:13
